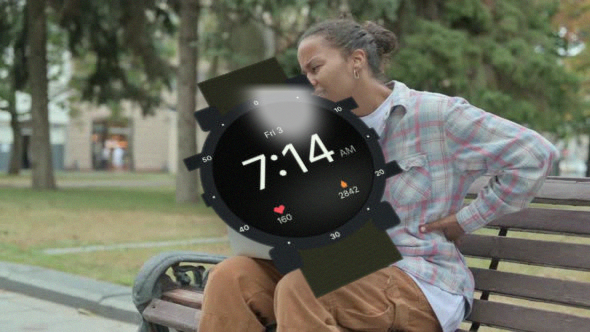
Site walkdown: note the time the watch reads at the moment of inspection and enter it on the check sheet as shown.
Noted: 7:14
